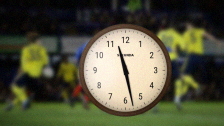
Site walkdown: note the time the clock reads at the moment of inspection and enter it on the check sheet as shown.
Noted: 11:28
